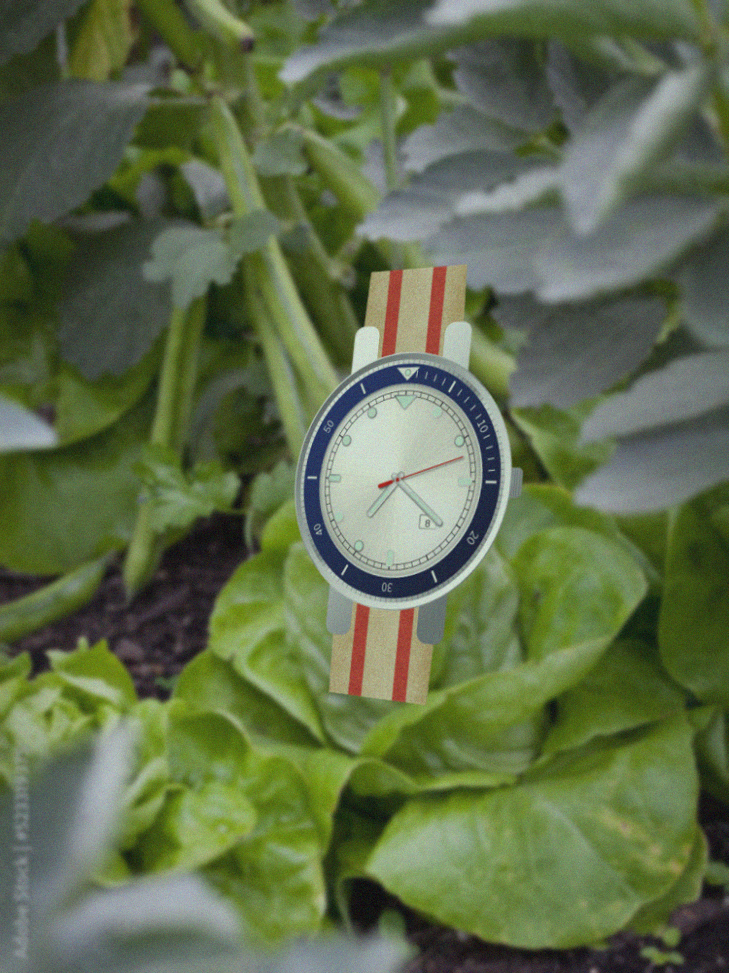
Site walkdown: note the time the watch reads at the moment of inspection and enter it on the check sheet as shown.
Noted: 7:21:12
